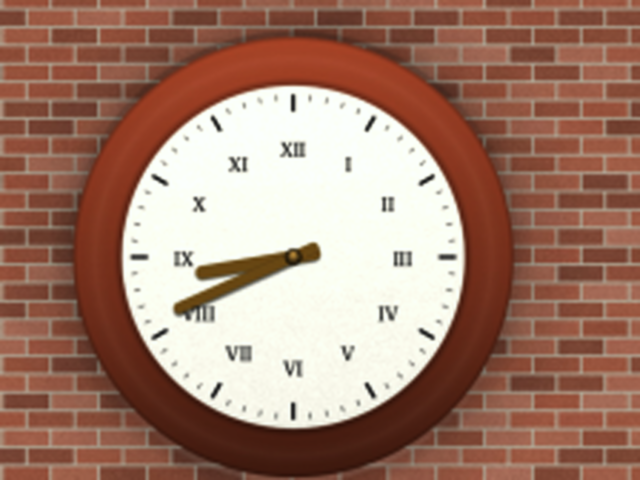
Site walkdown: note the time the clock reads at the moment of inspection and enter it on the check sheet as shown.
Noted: 8:41
